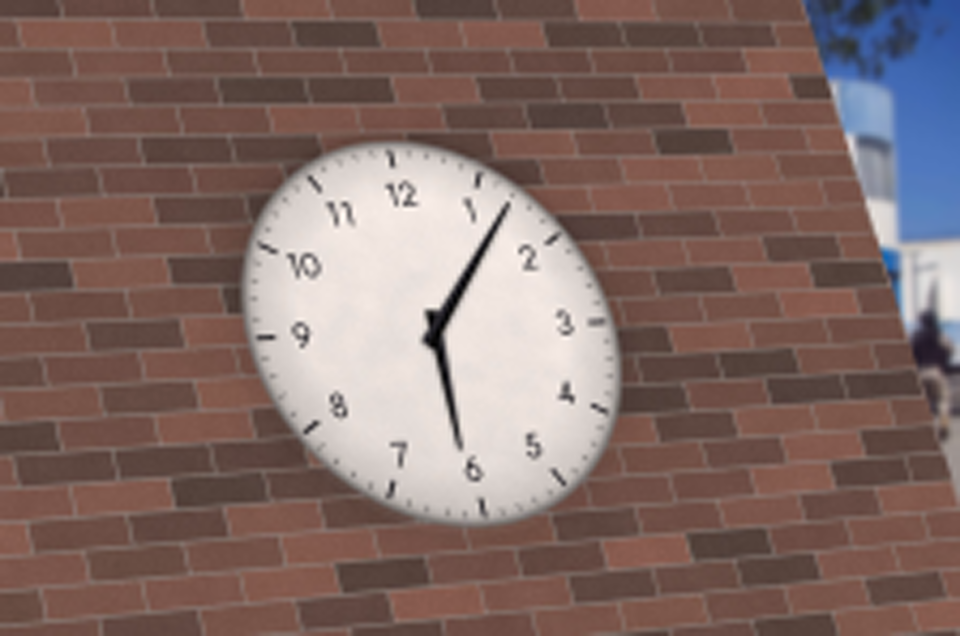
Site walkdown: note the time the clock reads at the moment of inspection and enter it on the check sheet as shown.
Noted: 6:07
